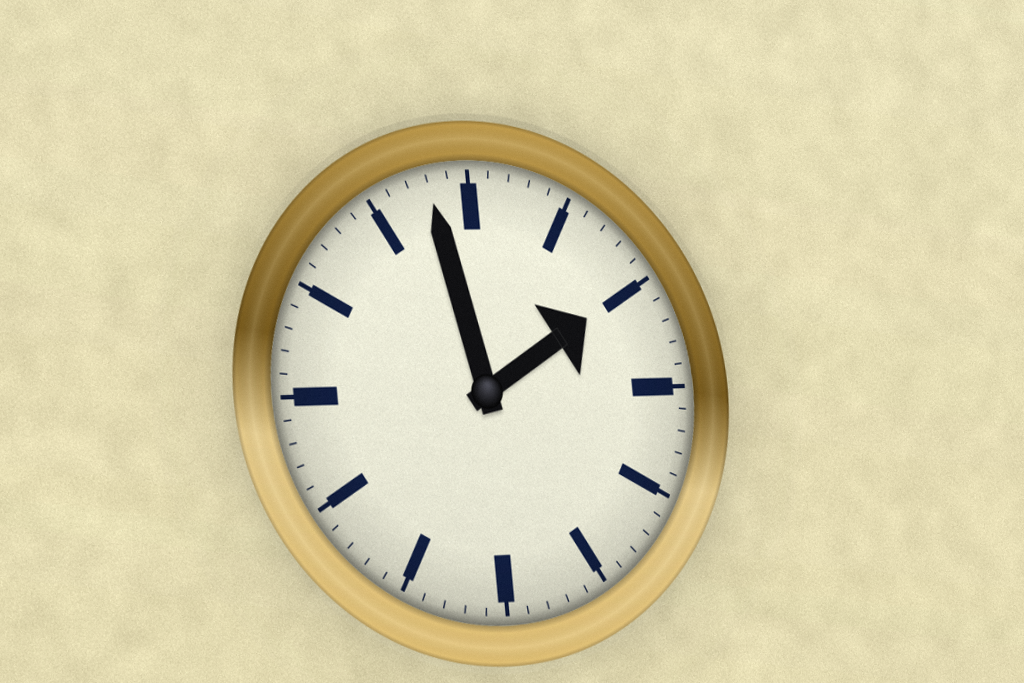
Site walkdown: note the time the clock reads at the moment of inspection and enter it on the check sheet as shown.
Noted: 1:58
